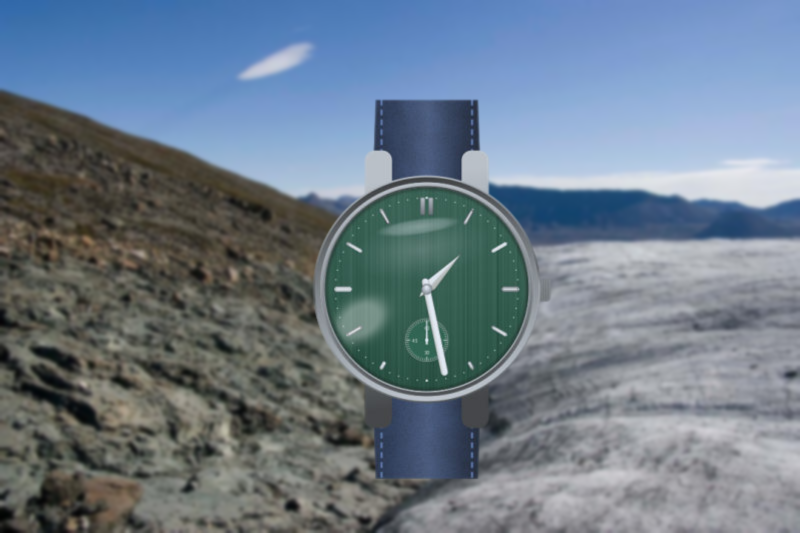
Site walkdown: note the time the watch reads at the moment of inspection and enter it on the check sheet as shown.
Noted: 1:28
